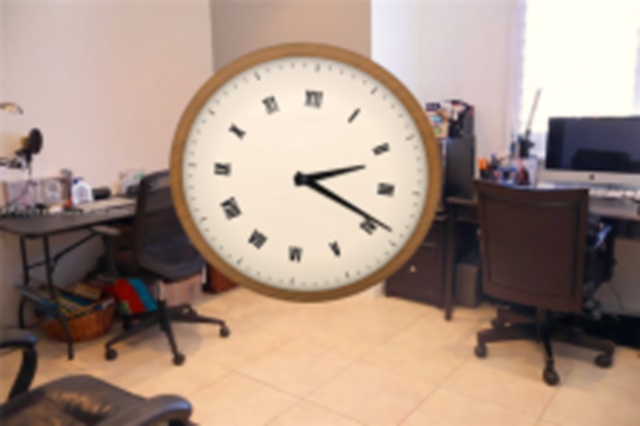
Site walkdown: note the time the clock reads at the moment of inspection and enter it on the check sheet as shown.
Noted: 2:19
